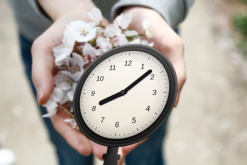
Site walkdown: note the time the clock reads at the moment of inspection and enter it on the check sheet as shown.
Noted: 8:08
